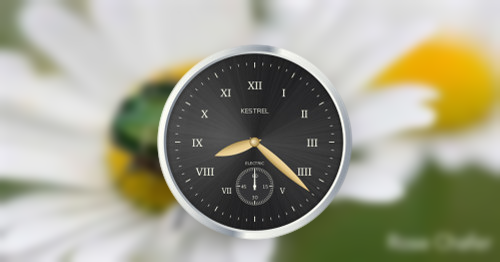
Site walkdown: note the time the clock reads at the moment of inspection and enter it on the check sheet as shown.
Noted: 8:22
